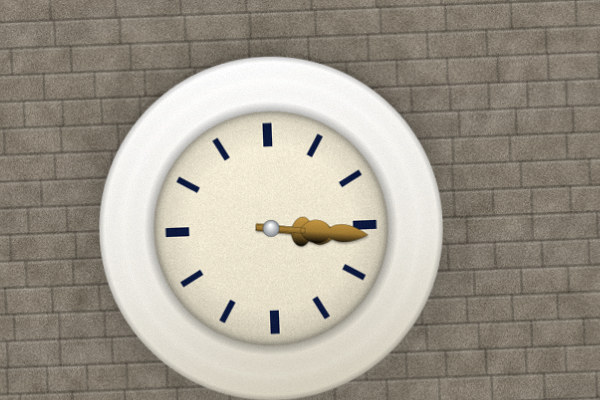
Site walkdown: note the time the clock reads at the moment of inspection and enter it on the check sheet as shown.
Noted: 3:16
